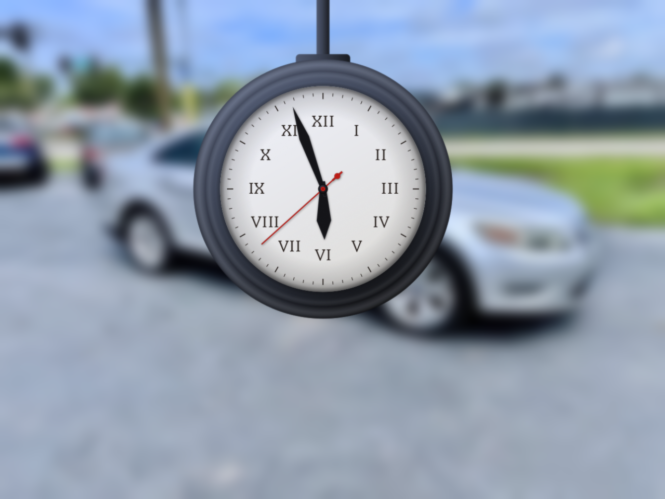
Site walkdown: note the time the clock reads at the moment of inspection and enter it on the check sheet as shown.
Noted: 5:56:38
